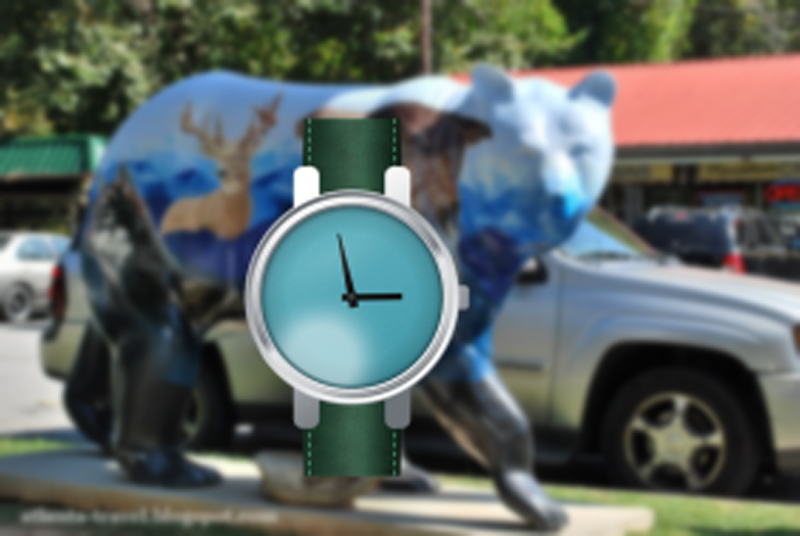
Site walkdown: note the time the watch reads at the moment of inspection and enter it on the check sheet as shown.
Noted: 2:58
